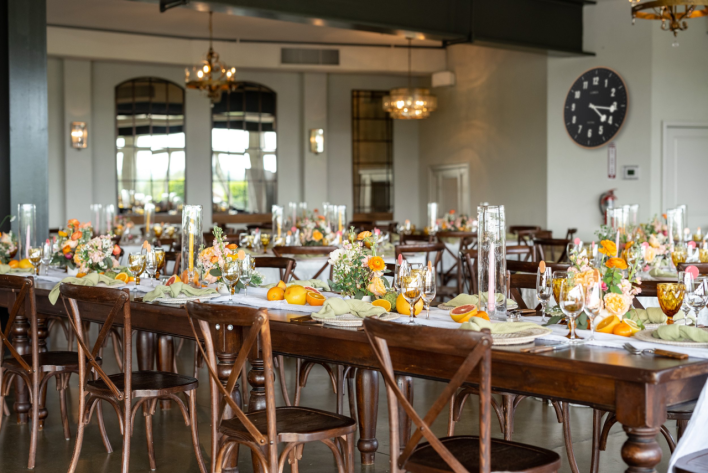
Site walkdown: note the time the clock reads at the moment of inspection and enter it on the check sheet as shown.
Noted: 4:16
